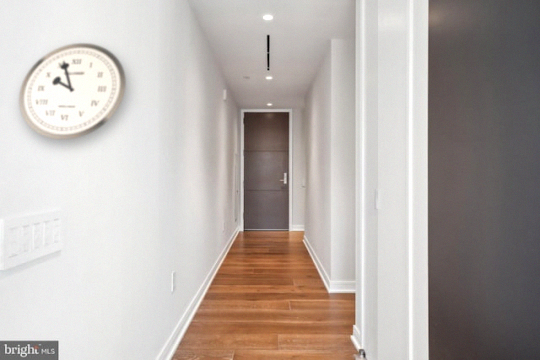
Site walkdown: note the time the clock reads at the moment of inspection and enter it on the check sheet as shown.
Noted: 9:56
